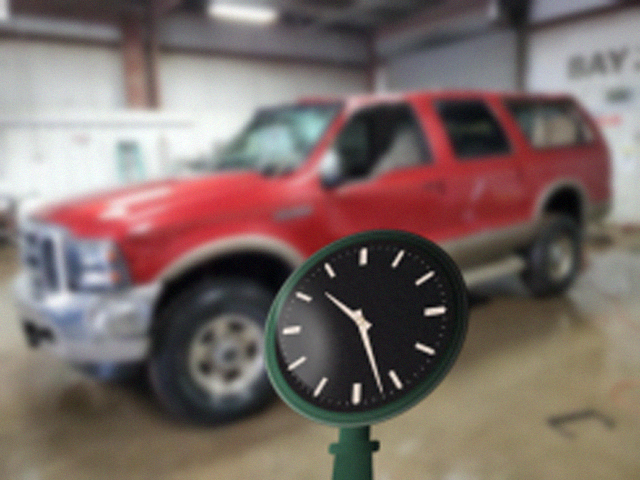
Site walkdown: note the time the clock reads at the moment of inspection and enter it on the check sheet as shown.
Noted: 10:27
